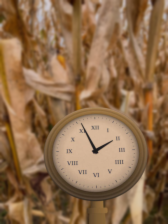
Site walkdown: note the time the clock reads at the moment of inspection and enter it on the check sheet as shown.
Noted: 1:56
